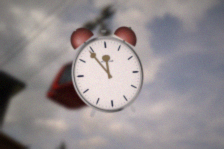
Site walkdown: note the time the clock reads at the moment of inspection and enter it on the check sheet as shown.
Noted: 11:54
